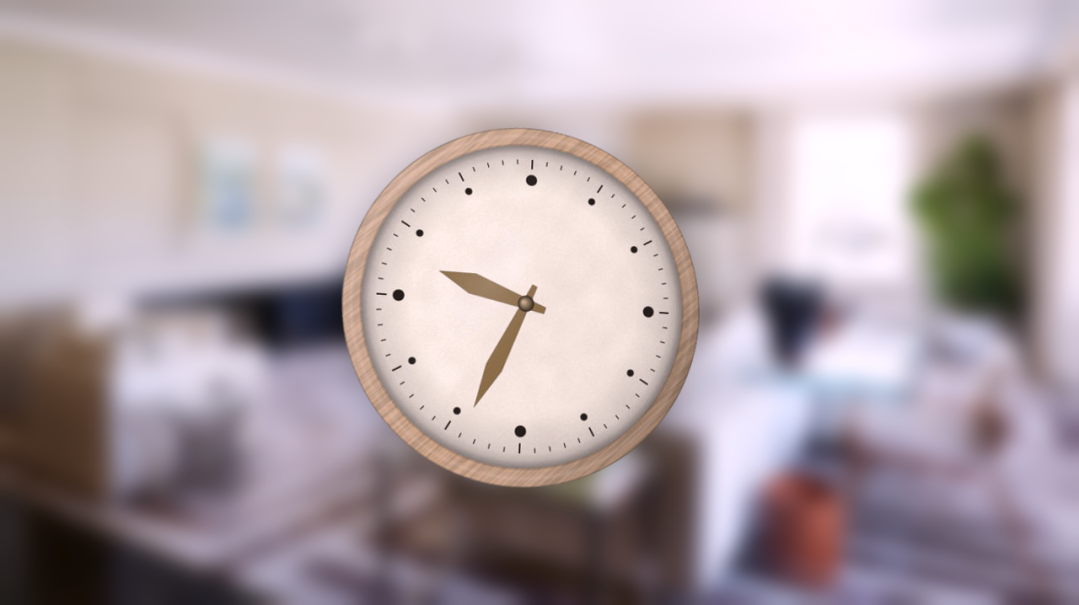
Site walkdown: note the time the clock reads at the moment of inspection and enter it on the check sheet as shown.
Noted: 9:34
